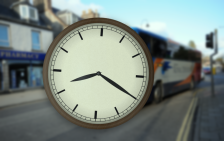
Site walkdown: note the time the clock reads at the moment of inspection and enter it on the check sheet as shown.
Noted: 8:20
